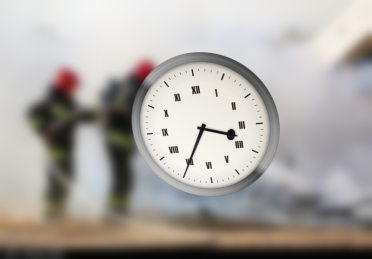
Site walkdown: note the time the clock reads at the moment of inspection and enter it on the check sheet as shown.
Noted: 3:35
